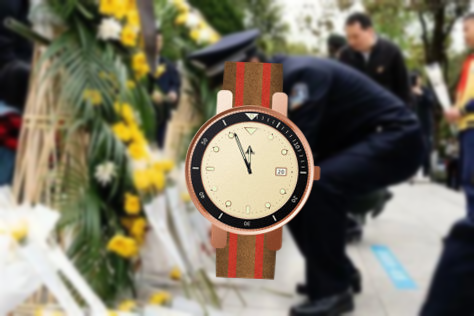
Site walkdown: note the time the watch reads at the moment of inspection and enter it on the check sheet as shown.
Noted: 11:56
